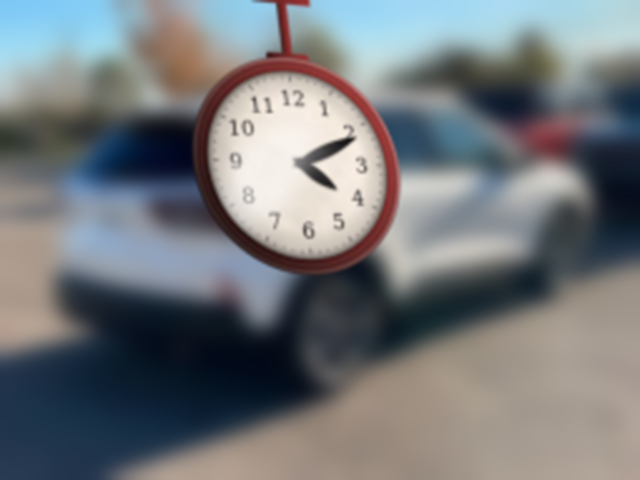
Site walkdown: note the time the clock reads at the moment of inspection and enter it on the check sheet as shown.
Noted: 4:11
